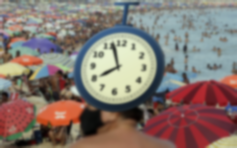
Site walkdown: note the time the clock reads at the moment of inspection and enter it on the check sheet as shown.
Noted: 7:57
